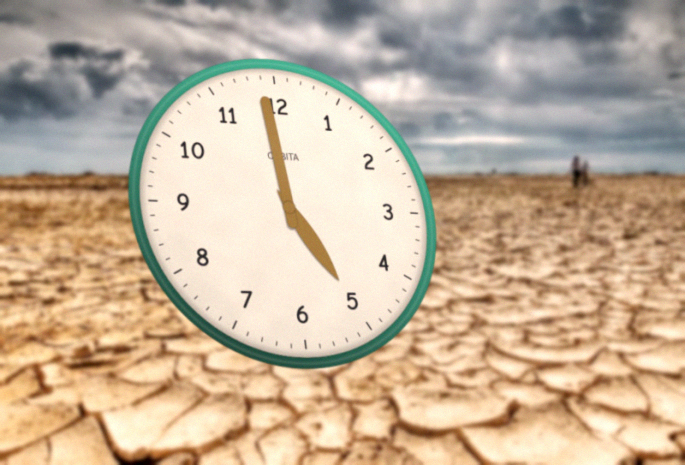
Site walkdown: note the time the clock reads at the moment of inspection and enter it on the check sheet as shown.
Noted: 4:59
